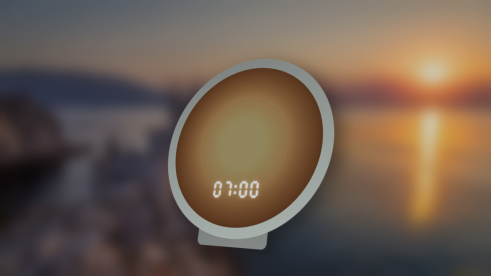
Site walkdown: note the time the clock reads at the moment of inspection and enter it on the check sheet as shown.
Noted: 7:00
